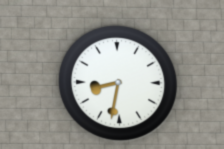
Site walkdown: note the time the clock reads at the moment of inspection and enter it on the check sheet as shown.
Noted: 8:32
